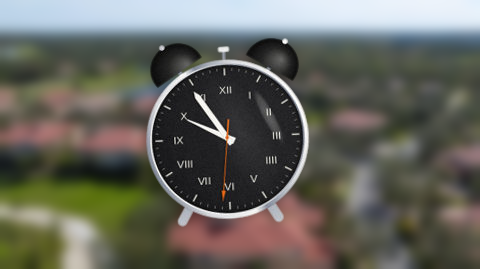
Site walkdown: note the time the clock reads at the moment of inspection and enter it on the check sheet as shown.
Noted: 9:54:31
